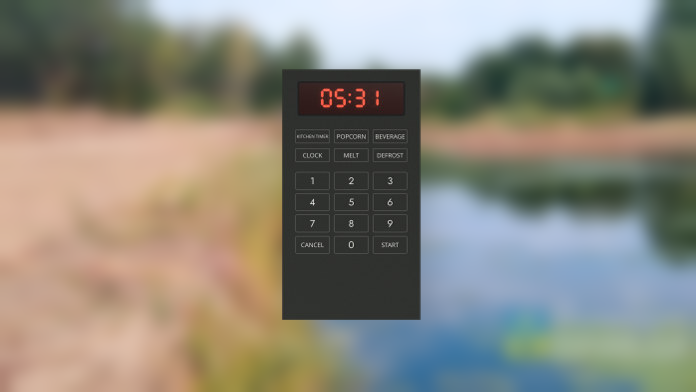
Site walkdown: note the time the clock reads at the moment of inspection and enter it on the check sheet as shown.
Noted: 5:31
